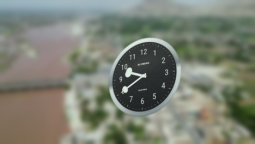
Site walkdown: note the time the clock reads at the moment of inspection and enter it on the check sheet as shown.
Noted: 9:40
